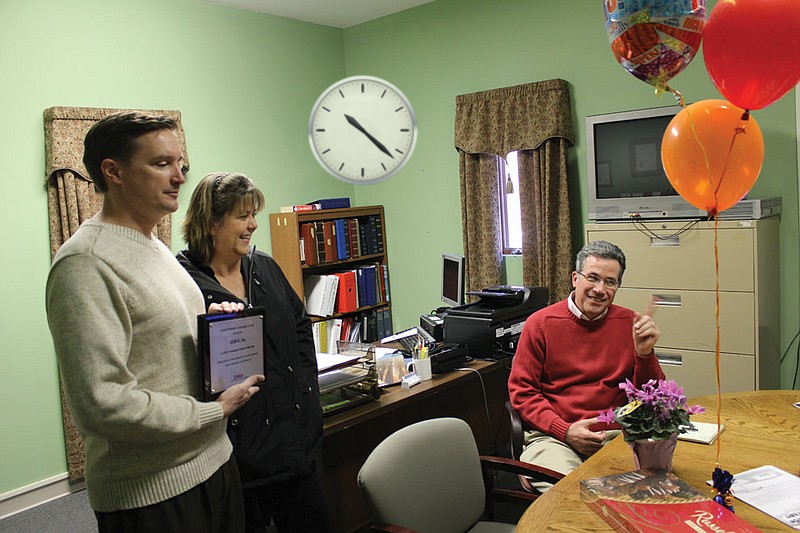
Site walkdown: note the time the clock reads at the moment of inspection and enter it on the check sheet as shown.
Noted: 10:22
